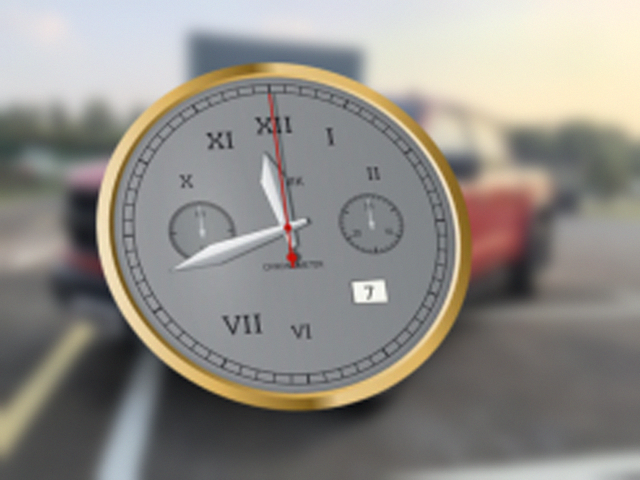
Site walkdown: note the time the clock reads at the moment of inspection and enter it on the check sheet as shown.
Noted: 11:42
